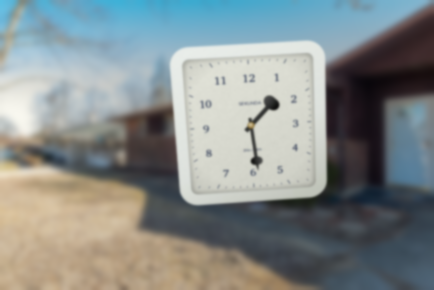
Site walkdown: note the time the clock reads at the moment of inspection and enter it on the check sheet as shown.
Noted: 1:29
